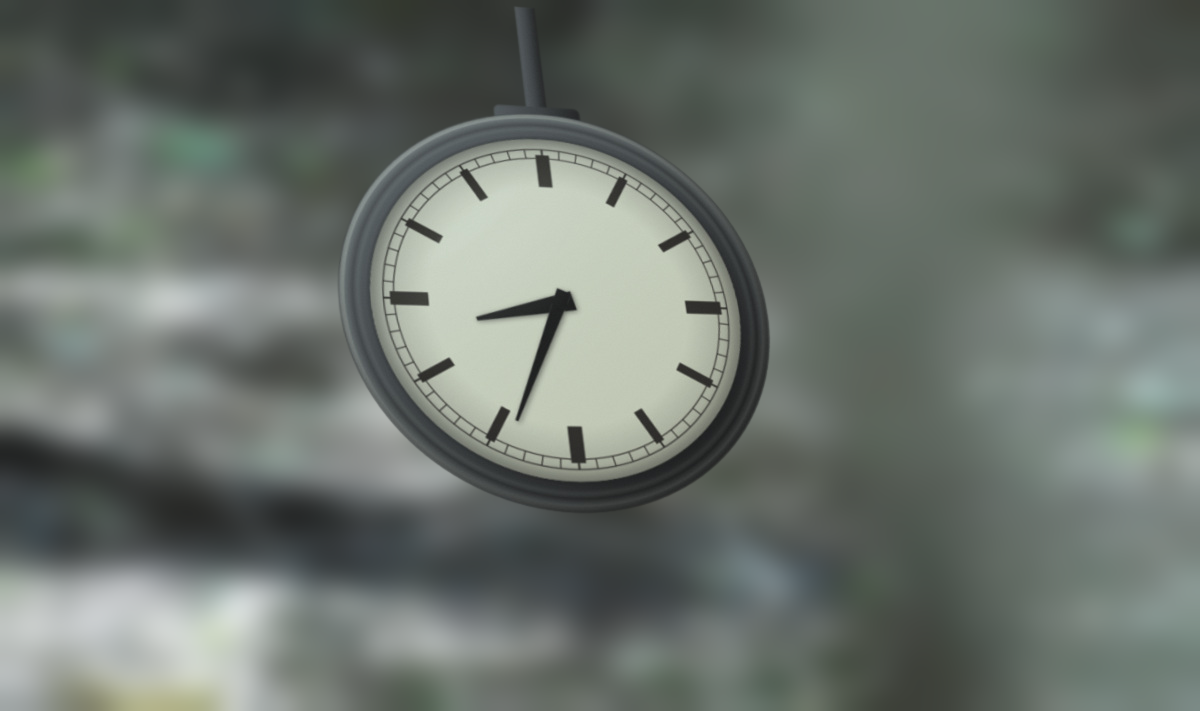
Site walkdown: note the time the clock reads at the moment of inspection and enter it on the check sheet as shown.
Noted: 8:34
